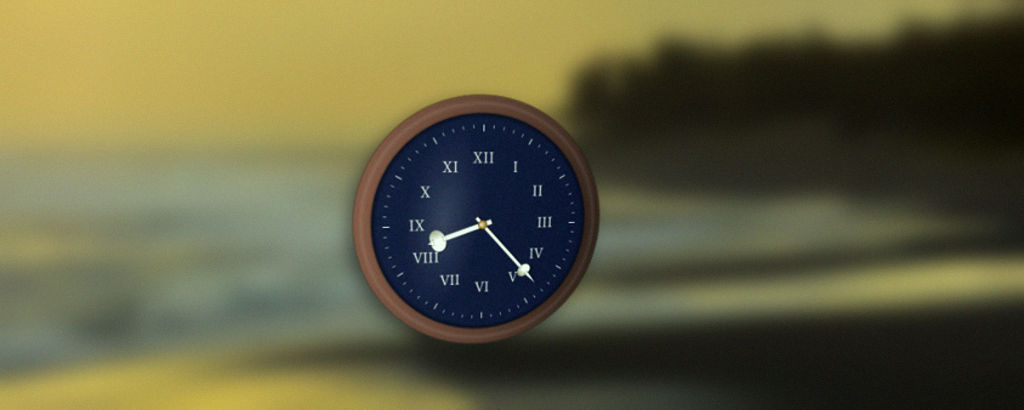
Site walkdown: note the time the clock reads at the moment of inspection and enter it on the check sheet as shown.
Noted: 8:23
